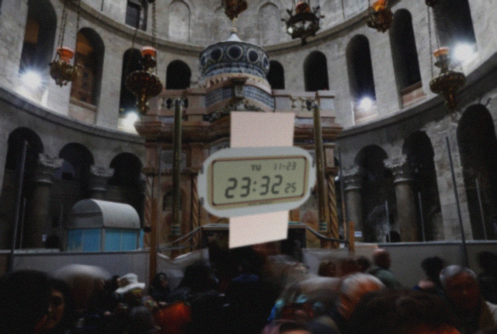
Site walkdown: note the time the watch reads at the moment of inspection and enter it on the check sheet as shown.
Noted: 23:32
